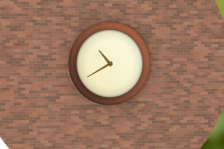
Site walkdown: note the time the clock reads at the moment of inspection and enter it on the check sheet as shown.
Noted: 10:40
